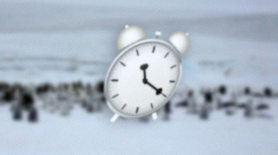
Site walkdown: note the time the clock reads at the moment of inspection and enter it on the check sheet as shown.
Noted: 11:20
